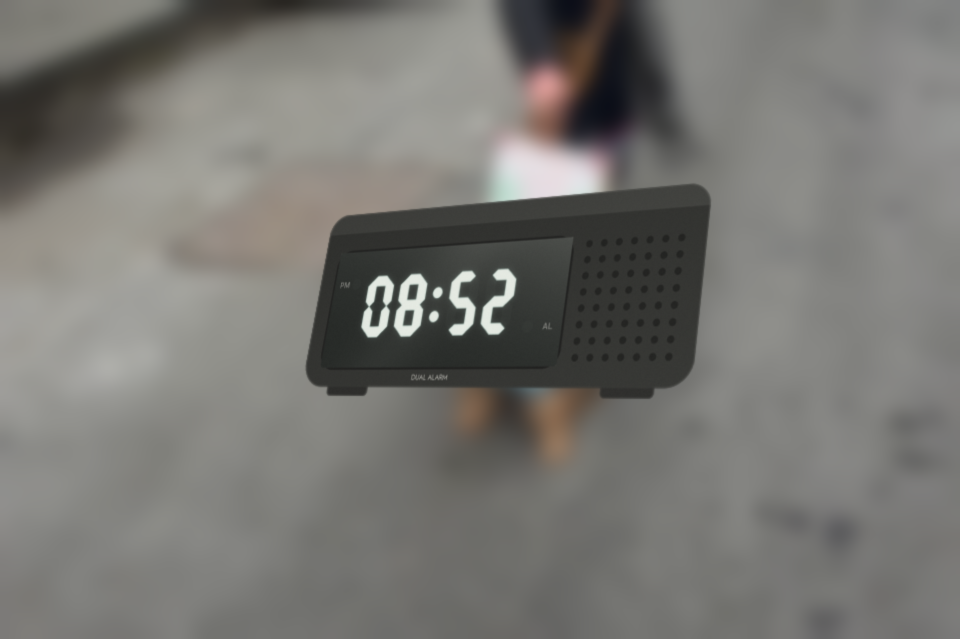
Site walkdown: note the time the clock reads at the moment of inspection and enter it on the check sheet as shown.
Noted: 8:52
